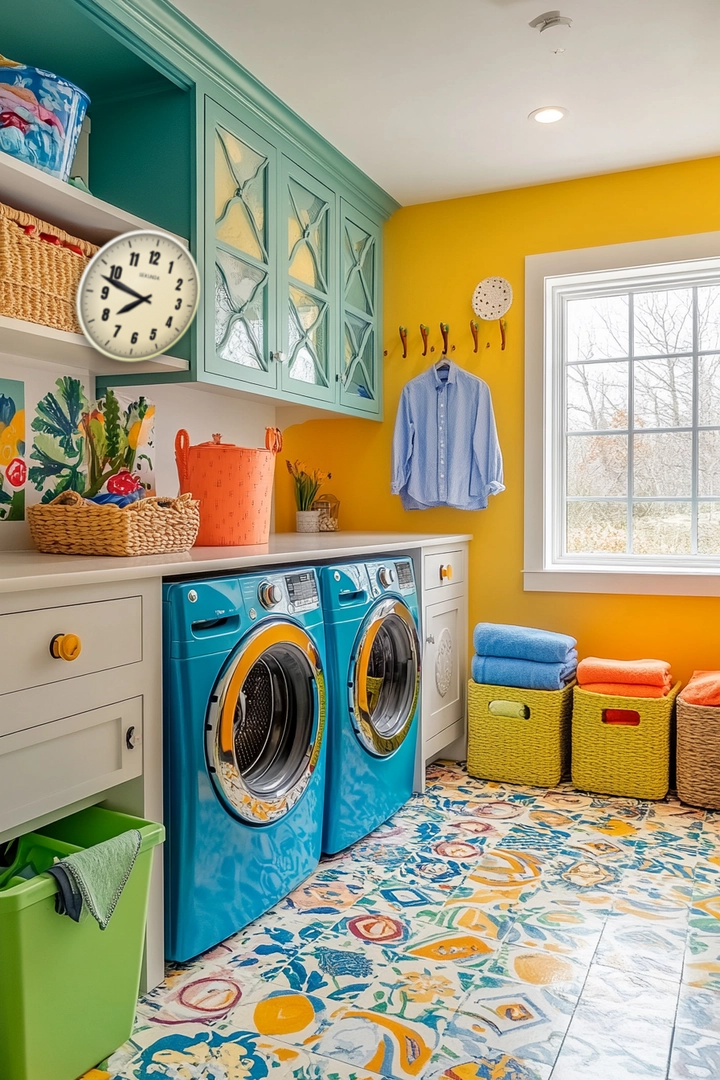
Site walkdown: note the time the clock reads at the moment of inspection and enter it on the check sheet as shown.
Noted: 7:48
